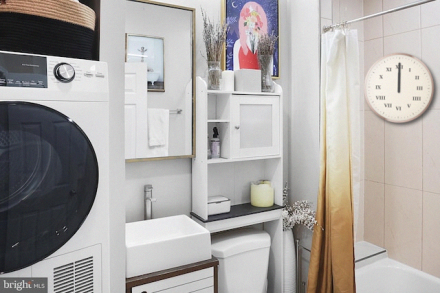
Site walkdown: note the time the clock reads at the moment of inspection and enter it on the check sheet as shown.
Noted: 12:00
